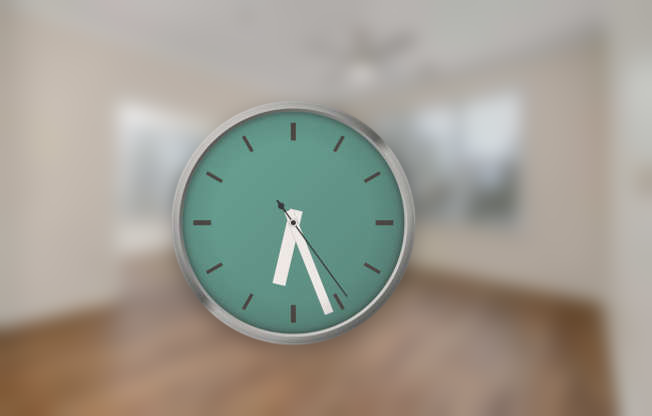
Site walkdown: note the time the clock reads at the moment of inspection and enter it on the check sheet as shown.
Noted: 6:26:24
